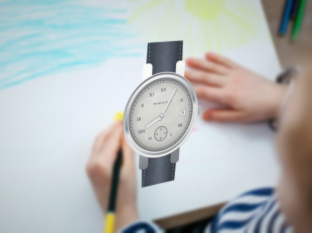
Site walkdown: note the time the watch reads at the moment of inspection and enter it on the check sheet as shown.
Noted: 8:05
